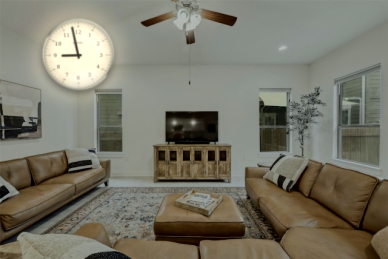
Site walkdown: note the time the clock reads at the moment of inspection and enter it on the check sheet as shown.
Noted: 8:58
